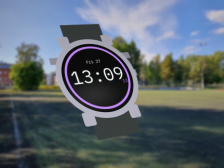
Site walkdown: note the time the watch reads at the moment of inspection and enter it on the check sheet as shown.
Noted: 13:09
